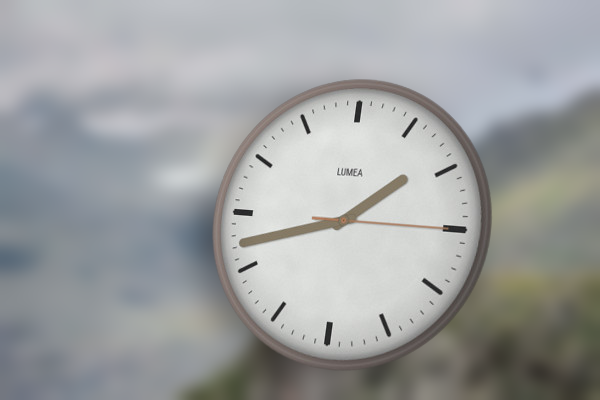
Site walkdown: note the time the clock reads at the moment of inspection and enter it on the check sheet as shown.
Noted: 1:42:15
